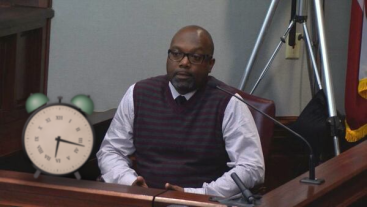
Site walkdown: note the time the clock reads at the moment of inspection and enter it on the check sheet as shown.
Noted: 6:17
